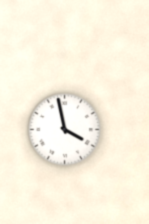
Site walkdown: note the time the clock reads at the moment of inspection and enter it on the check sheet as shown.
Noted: 3:58
